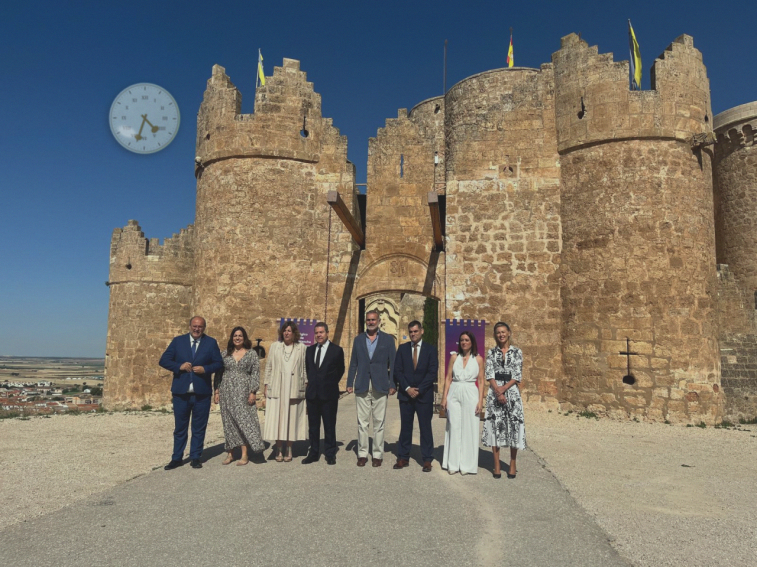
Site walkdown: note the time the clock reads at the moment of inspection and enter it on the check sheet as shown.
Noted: 4:33
